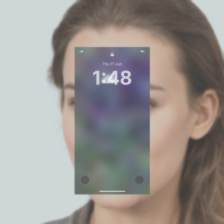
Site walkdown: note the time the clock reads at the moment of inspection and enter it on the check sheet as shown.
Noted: 1:48
